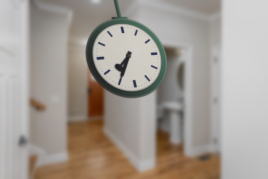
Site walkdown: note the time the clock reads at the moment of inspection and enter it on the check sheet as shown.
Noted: 7:35
